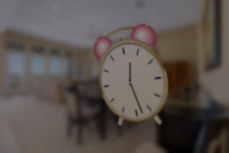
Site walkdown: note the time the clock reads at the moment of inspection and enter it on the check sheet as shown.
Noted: 12:28
